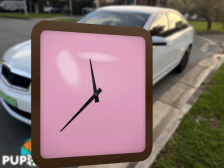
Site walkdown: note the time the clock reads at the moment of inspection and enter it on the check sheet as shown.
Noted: 11:38
